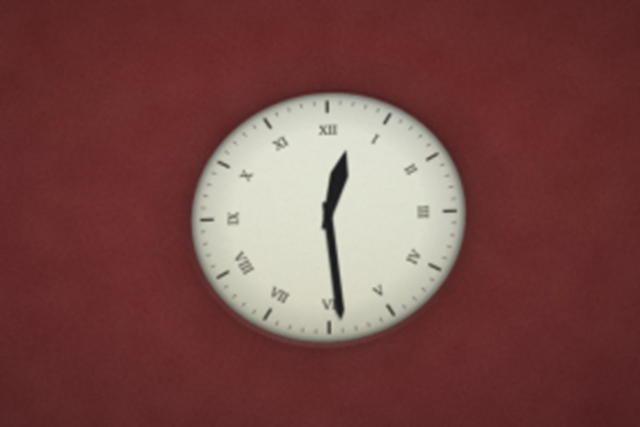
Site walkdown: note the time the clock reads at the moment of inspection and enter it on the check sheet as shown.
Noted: 12:29
